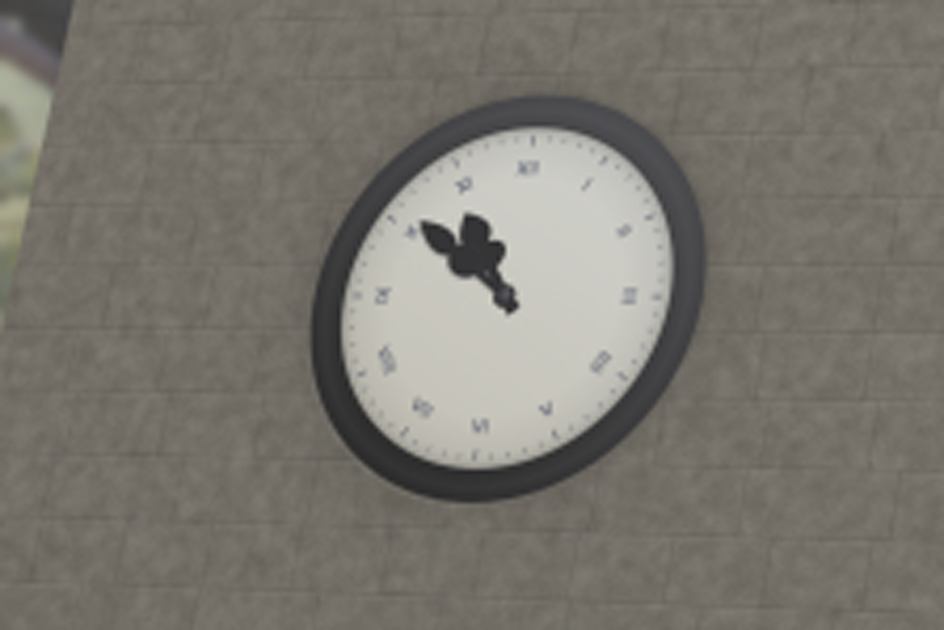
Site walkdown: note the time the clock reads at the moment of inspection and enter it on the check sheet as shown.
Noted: 10:51
